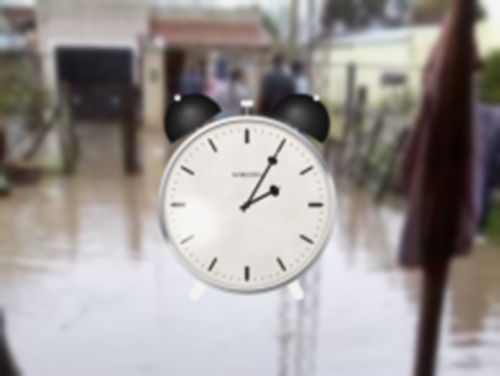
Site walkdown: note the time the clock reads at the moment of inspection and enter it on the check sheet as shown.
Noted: 2:05
